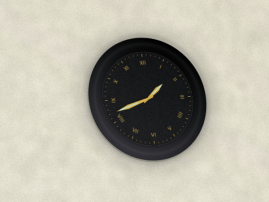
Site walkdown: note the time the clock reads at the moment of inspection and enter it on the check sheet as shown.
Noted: 1:42
